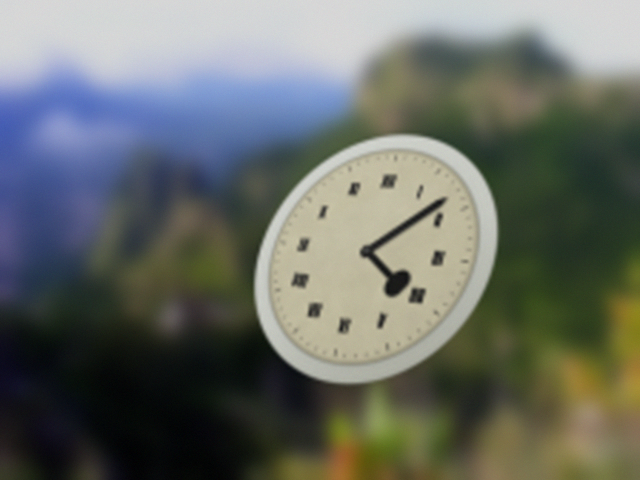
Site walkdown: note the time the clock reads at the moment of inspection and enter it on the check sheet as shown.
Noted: 4:08
